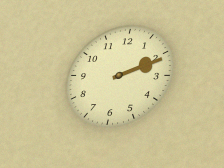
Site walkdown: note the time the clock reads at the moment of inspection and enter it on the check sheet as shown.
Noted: 2:11
